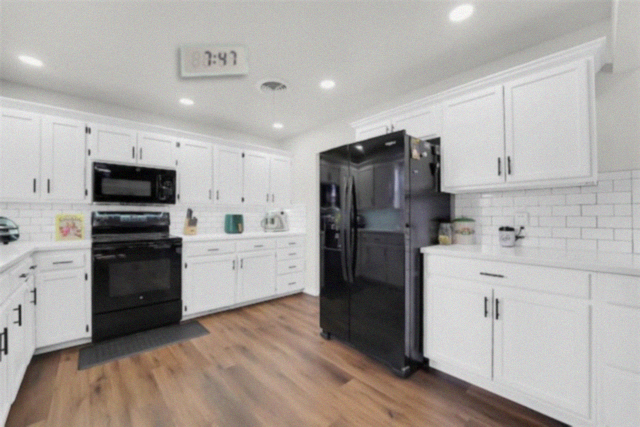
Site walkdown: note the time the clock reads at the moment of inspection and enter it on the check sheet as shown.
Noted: 7:47
